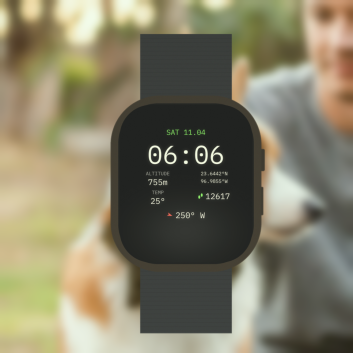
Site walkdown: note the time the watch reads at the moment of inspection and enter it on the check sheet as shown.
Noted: 6:06
